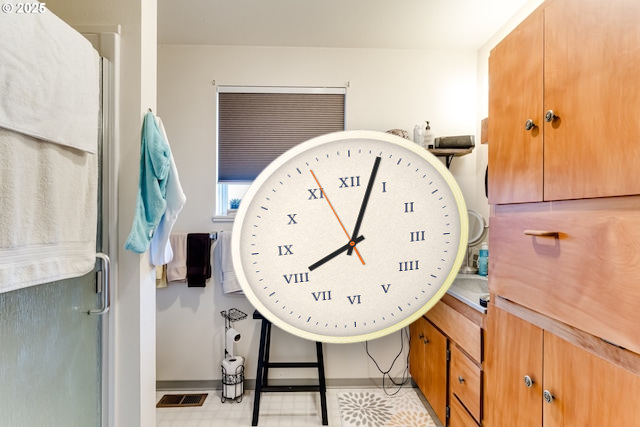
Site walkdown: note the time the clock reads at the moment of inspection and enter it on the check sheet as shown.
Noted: 8:02:56
